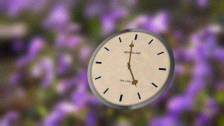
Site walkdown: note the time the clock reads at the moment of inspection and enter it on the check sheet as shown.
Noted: 4:59
